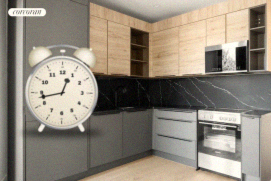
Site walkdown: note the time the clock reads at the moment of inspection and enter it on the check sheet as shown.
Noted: 12:43
